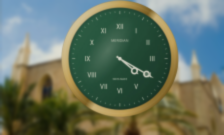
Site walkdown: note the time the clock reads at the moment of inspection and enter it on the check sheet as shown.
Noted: 4:20
